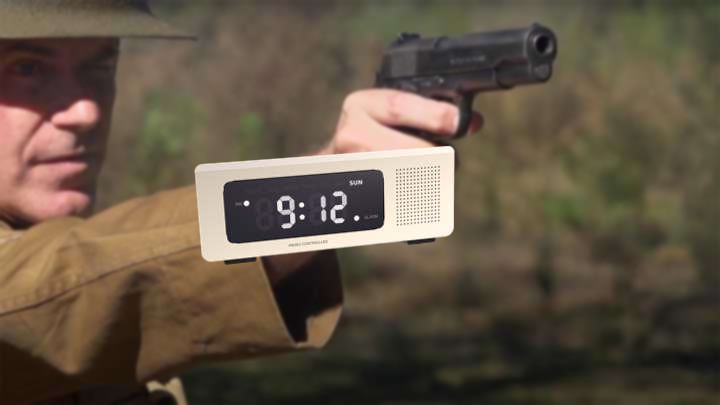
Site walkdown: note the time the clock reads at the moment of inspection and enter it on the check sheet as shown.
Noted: 9:12
